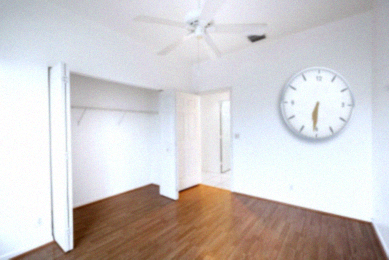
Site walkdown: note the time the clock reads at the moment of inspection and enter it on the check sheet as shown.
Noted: 6:31
